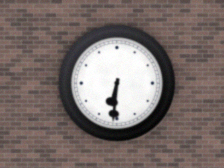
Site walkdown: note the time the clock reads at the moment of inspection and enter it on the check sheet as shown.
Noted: 6:31
